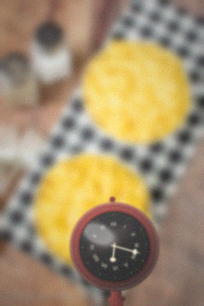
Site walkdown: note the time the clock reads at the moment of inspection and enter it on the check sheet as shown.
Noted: 6:18
